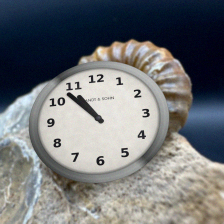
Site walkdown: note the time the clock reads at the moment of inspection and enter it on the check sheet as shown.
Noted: 10:53
